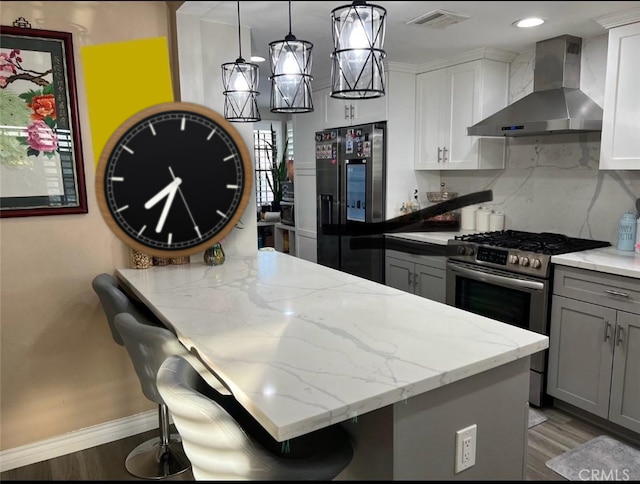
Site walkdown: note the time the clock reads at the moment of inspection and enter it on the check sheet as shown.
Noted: 7:32:25
